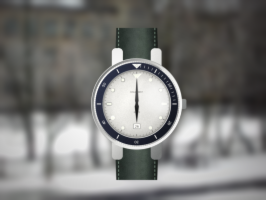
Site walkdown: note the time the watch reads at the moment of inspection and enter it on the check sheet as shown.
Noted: 6:00
